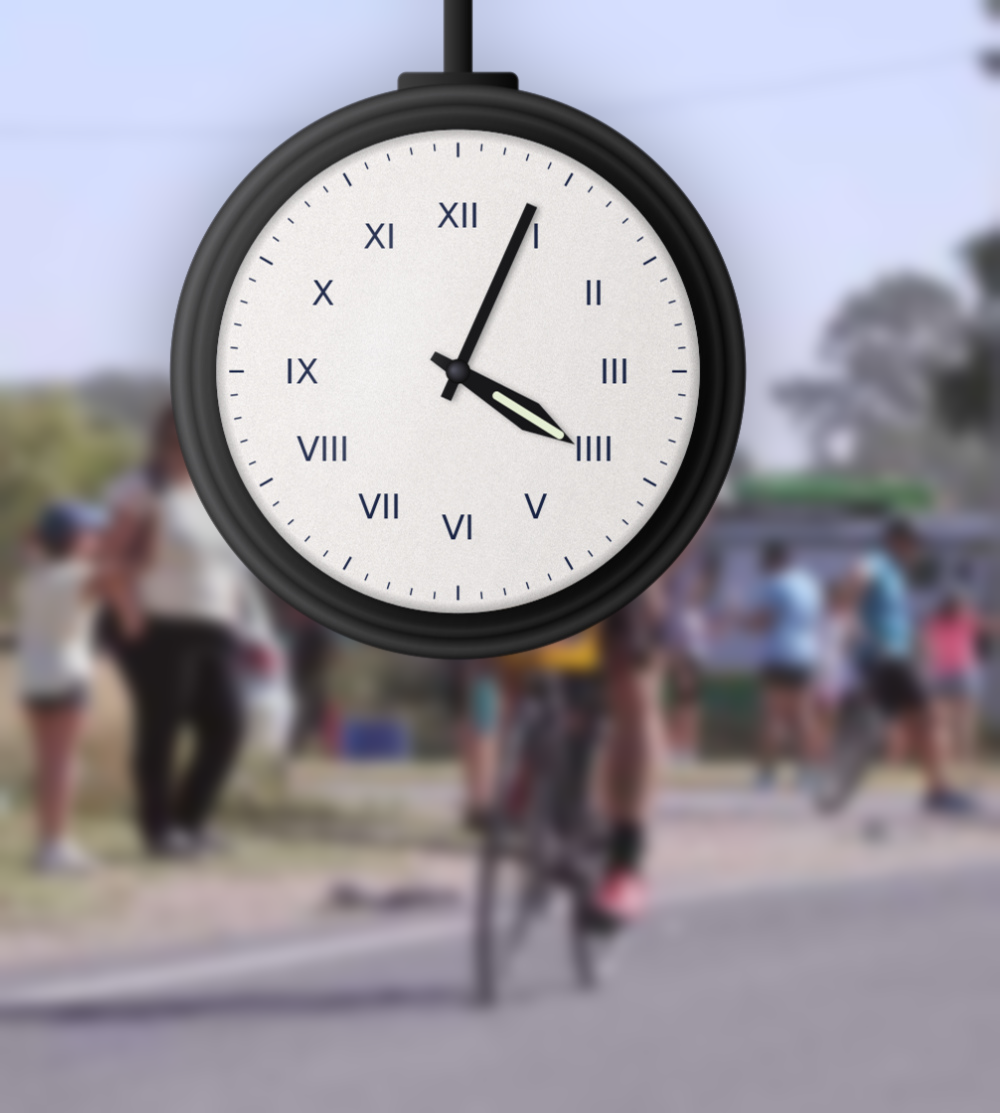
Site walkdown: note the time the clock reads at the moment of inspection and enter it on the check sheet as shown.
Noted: 4:04
